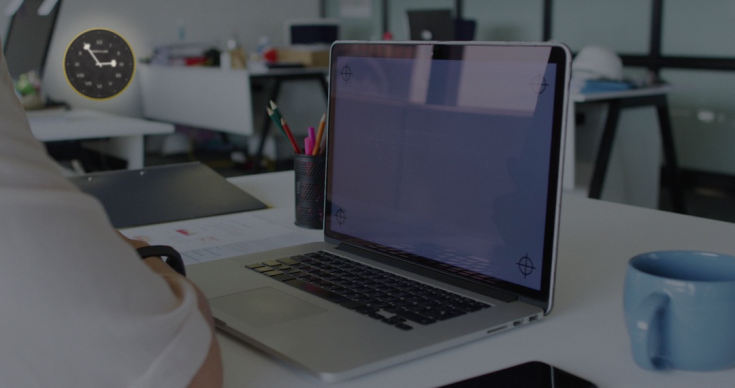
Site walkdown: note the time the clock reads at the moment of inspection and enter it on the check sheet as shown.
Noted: 2:54
